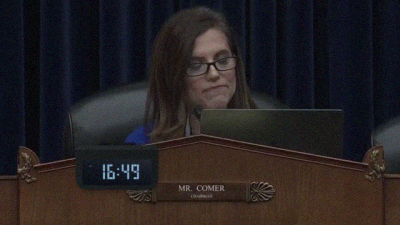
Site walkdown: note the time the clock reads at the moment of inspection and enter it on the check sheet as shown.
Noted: 16:49
